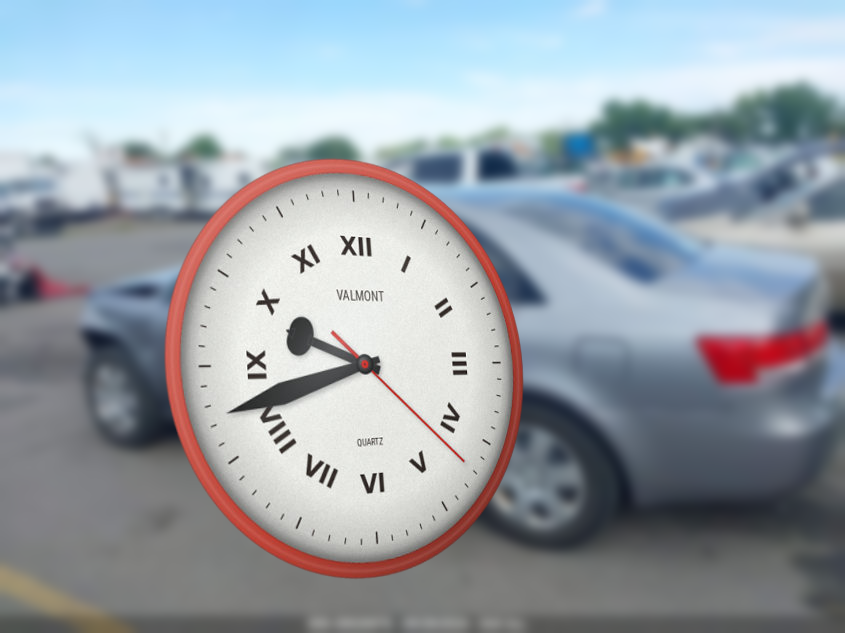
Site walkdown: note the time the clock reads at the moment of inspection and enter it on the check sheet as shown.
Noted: 9:42:22
